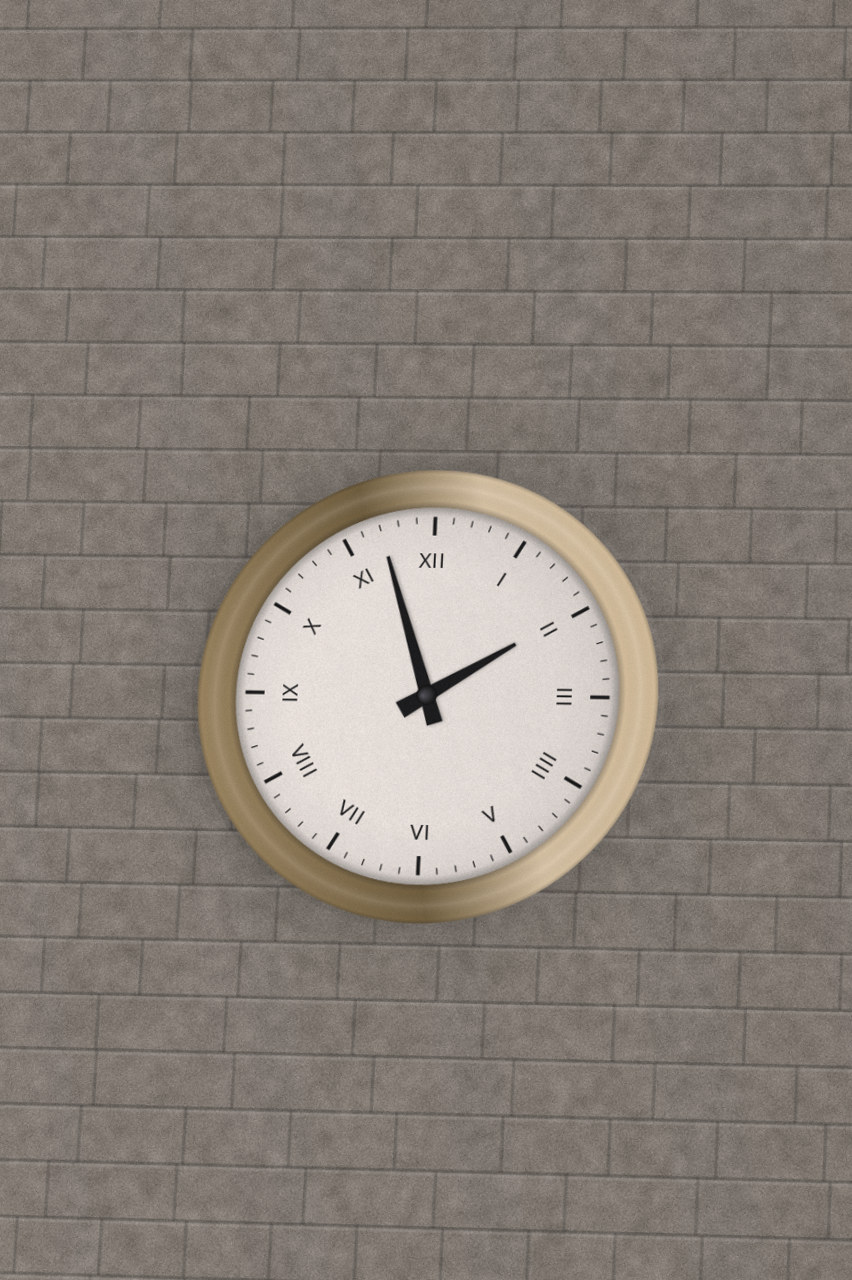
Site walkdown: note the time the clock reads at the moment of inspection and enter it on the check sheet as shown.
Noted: 1:57
